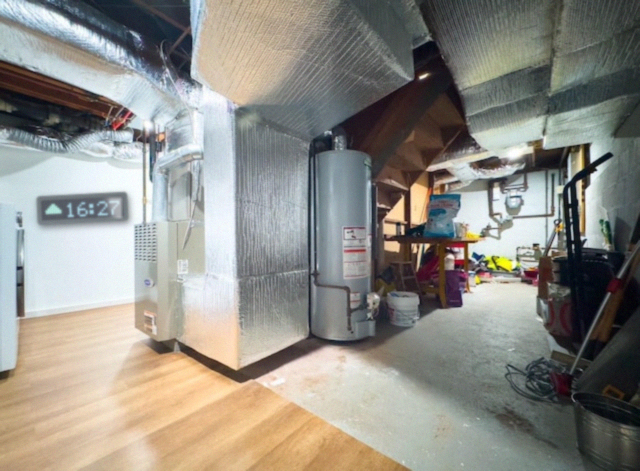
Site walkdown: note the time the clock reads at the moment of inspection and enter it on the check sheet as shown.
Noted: 16:27
